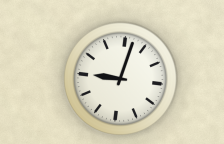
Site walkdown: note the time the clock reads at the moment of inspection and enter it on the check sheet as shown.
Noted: 9:02
